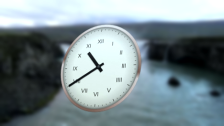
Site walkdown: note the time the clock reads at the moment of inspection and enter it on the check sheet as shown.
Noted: 10:40
